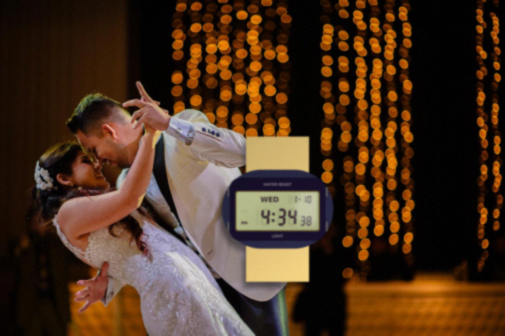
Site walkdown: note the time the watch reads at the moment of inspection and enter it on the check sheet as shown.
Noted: 4:34
